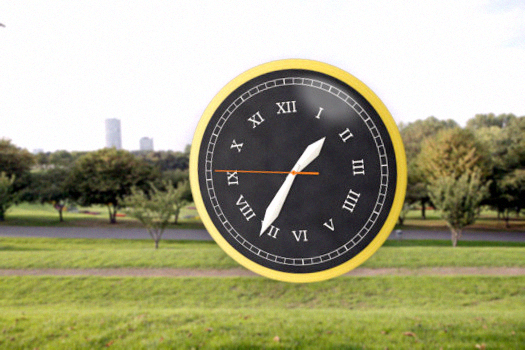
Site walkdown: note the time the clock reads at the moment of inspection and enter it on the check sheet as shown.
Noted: 1:35:46
